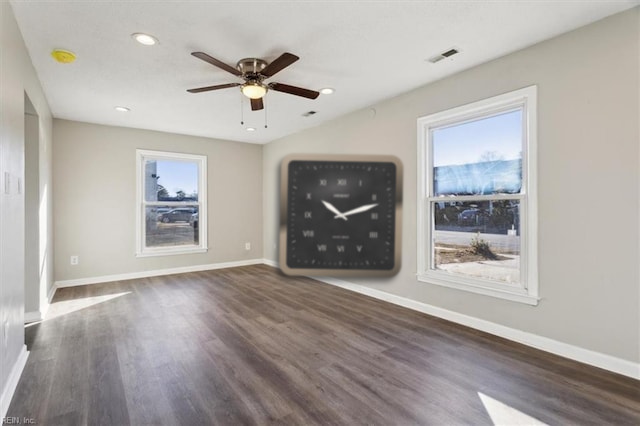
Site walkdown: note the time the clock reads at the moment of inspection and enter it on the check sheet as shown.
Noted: 10:12
